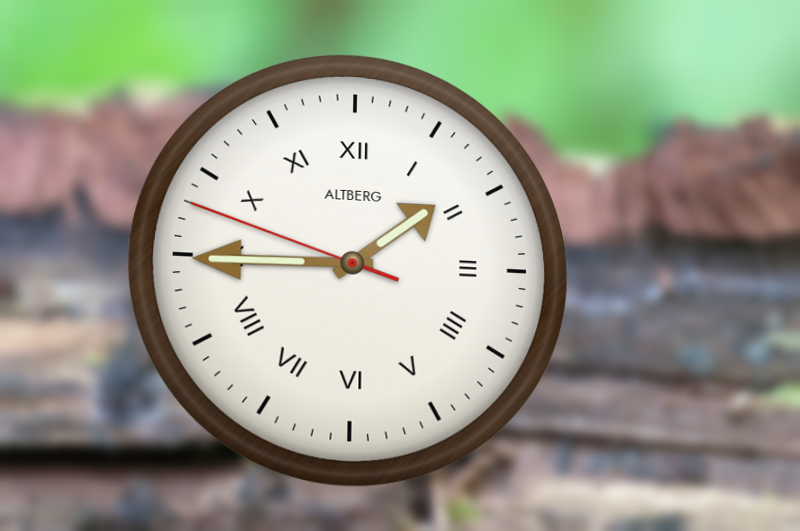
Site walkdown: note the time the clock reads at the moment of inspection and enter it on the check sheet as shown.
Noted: 1:44:48
